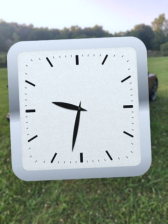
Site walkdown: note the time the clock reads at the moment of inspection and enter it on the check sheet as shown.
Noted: 9:32
